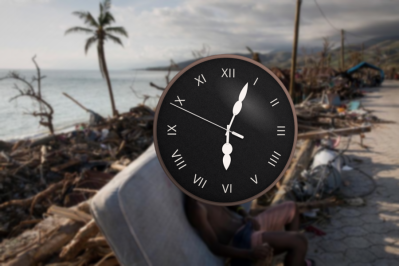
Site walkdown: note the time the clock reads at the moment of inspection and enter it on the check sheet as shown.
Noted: 6:03:49
